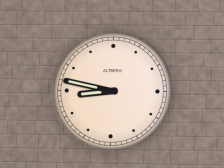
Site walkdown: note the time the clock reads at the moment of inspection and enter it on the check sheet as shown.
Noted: 8:47
